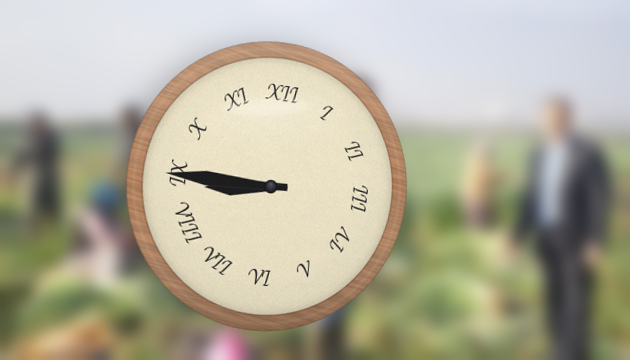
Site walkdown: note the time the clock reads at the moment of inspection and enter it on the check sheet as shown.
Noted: 8:45
